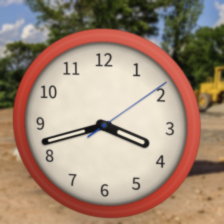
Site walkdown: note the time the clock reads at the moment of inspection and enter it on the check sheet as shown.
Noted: 3:42:09
